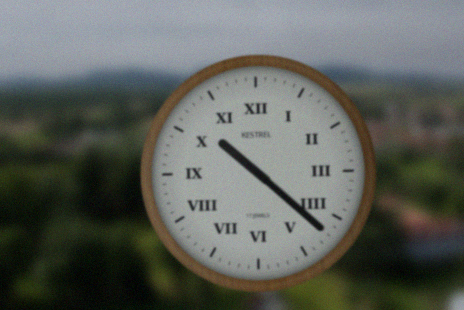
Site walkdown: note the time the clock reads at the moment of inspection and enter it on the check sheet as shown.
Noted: 10:22
